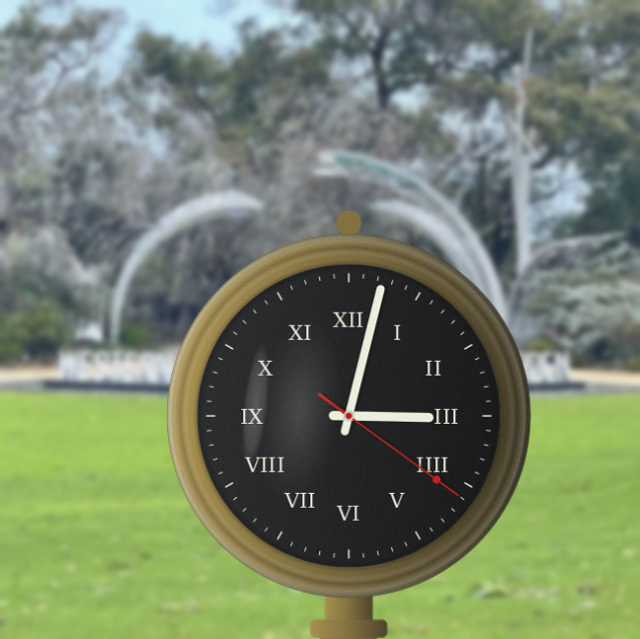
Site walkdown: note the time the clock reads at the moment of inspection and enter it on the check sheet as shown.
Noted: 3:02:21
